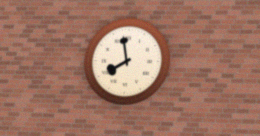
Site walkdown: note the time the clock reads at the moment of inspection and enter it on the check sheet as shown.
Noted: 7:58
